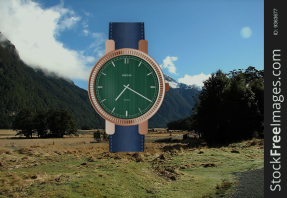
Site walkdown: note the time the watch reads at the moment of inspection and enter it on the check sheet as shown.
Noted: 7:20
